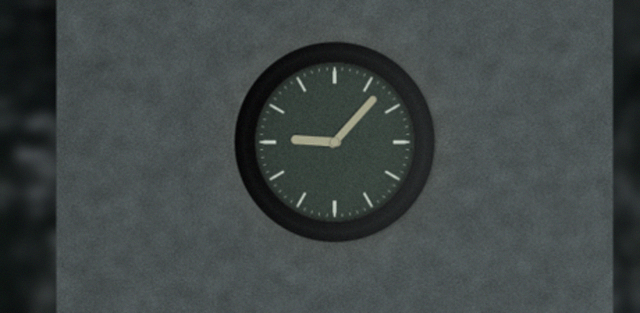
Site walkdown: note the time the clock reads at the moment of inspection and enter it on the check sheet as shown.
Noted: 9:07
